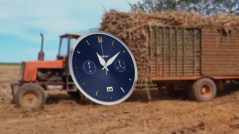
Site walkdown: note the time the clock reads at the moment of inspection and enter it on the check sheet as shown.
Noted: 11:09
